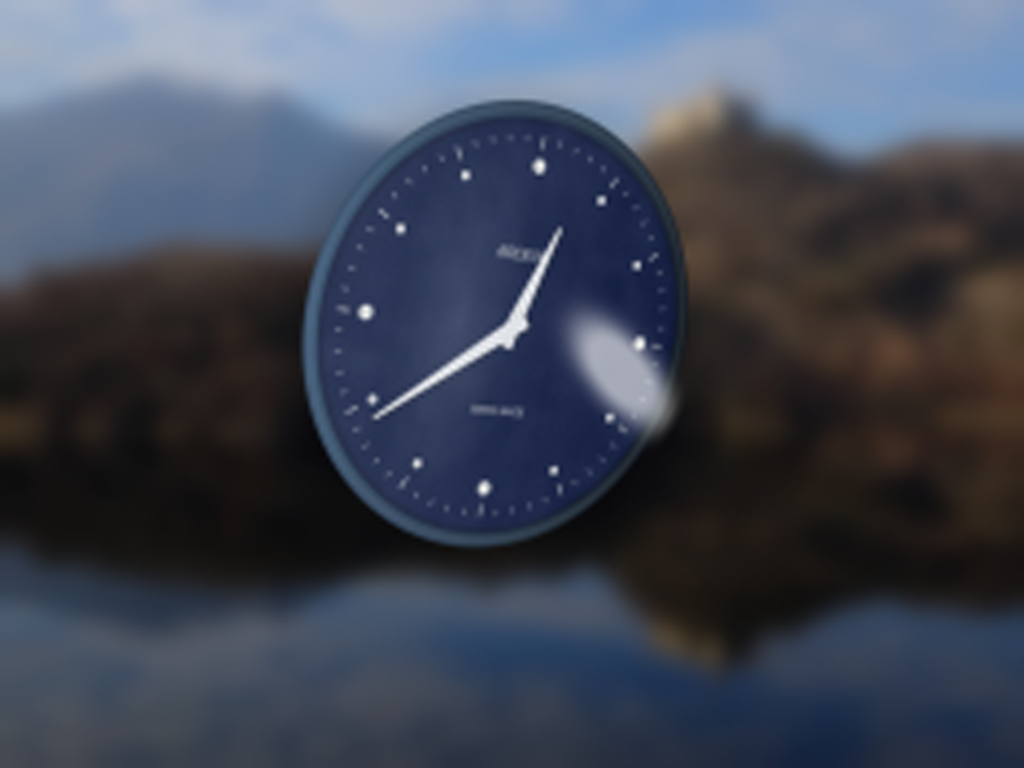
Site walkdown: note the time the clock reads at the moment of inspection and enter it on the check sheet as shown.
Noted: 12:39
